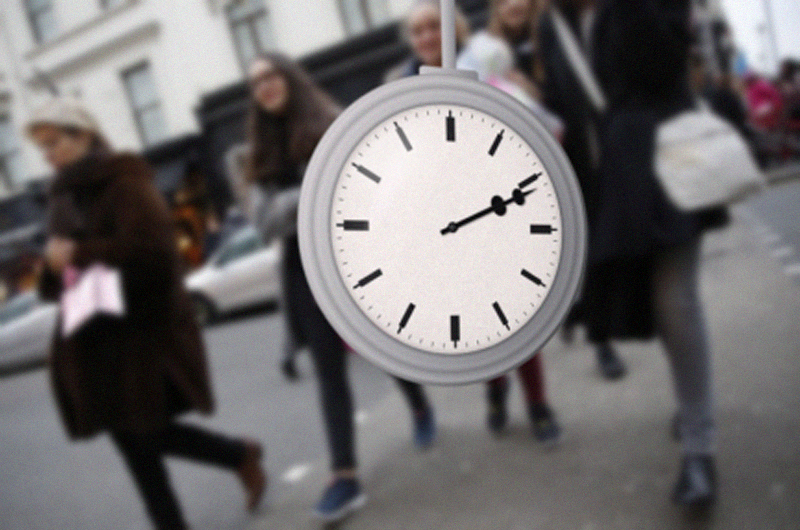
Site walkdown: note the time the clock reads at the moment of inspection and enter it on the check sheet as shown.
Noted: 2:11
